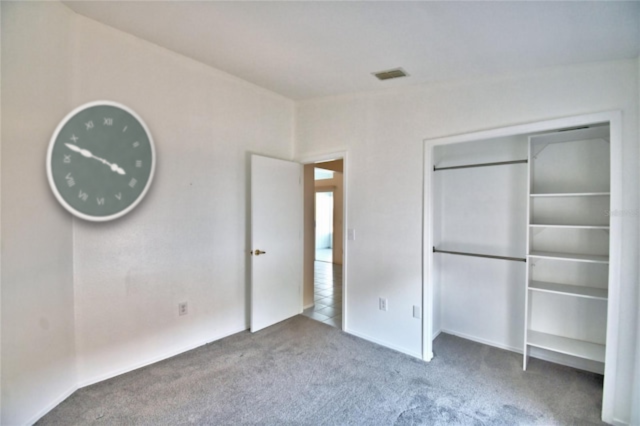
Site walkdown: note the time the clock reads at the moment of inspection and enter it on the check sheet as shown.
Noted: 3:48
